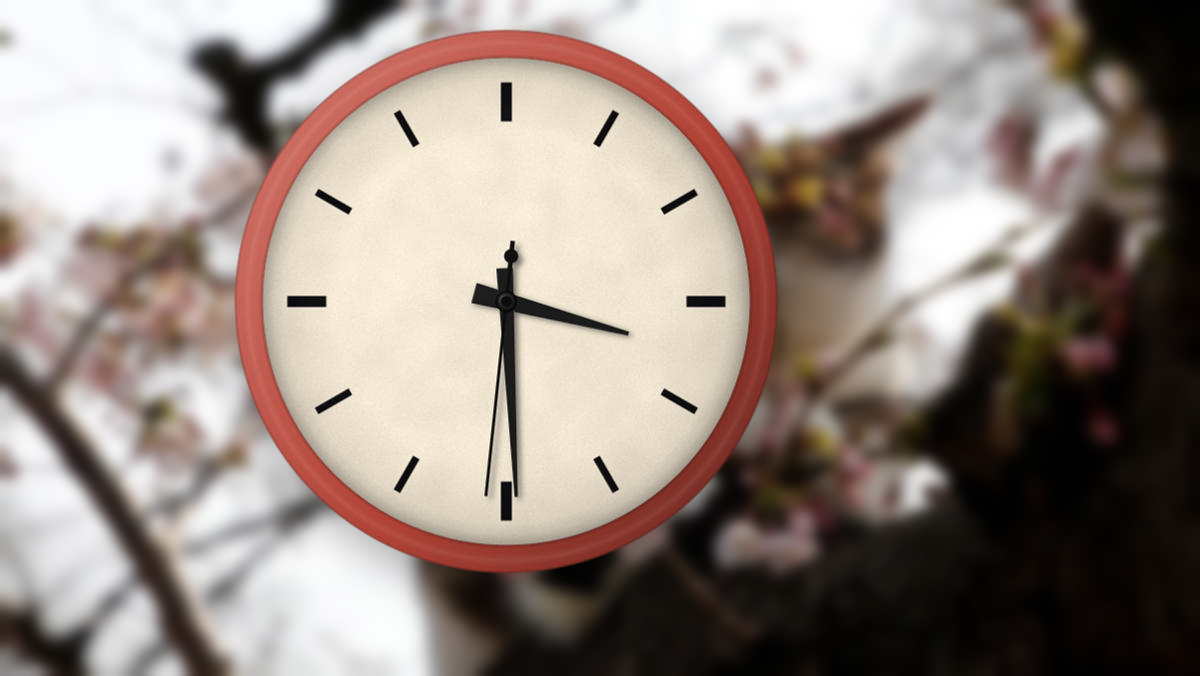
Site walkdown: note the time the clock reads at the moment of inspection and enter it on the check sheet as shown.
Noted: 3:29:31
